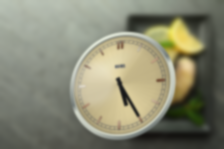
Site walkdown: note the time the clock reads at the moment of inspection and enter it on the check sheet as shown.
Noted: 5:25
